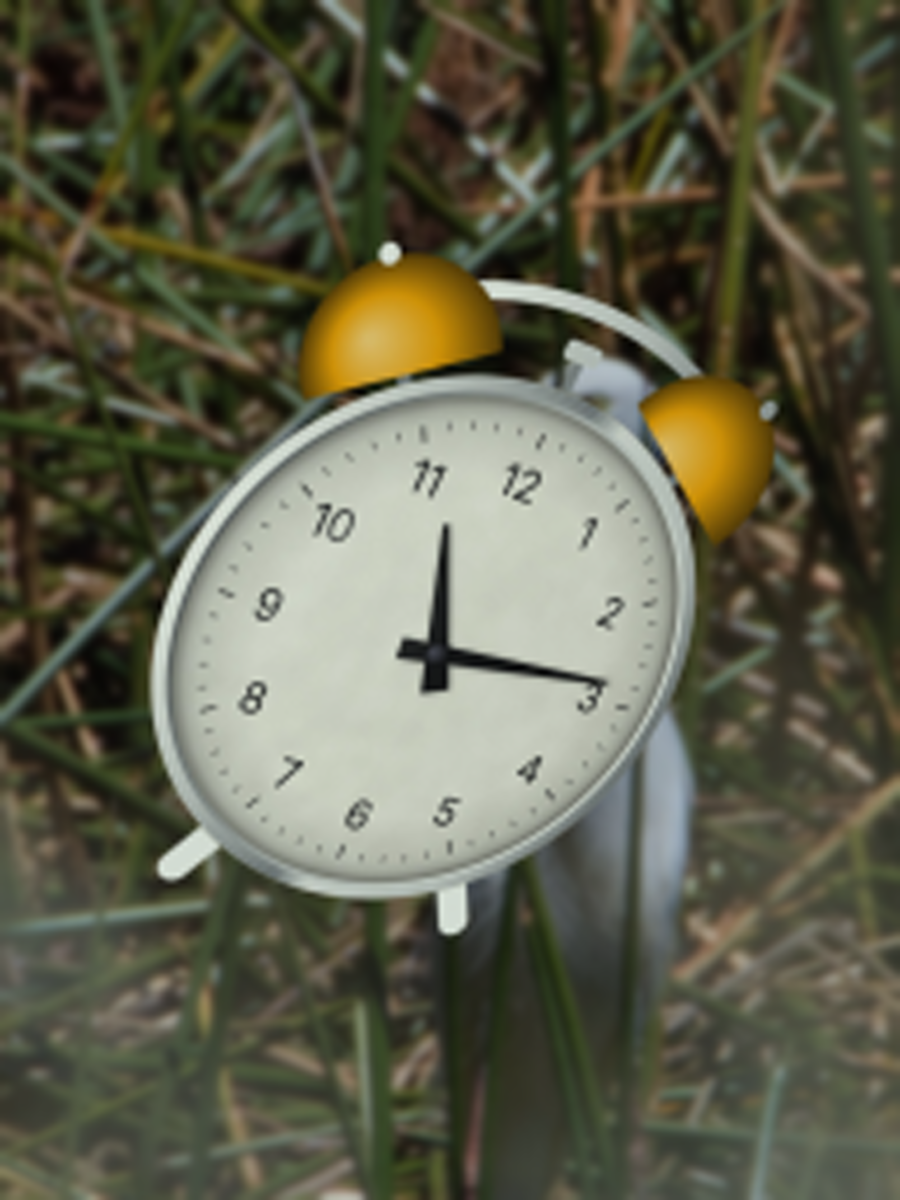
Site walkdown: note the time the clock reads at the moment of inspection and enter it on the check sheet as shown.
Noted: 11:14
